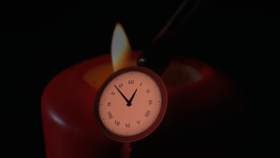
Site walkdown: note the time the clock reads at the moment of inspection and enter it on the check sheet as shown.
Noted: 12:53
